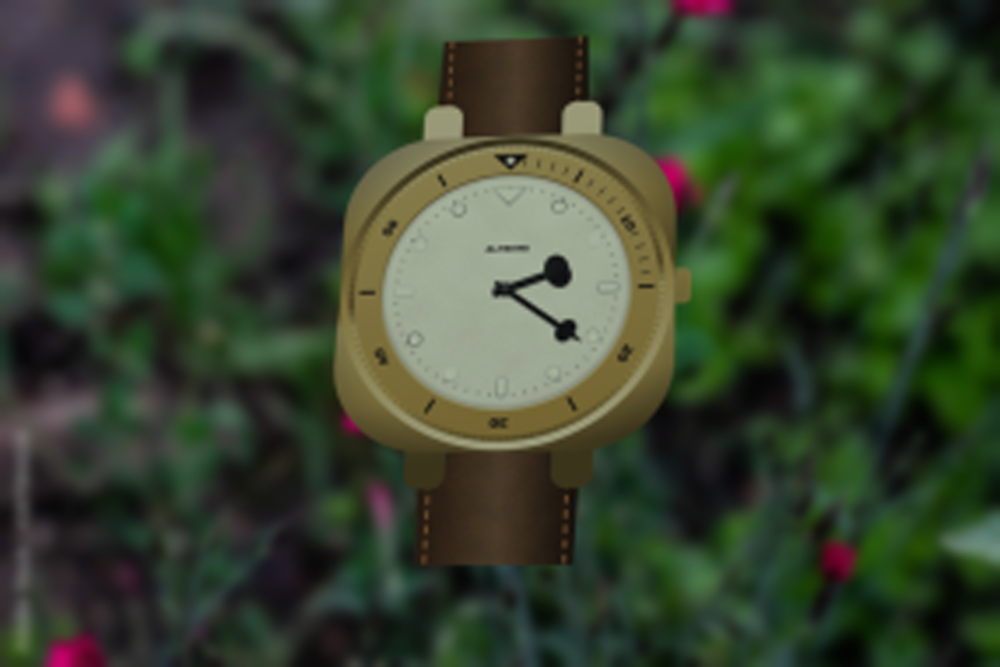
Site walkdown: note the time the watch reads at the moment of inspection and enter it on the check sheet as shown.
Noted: 2:21
